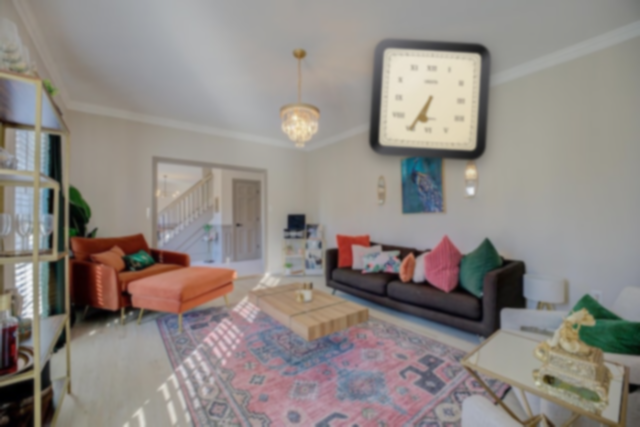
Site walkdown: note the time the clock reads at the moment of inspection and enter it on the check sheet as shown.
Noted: 6:35
